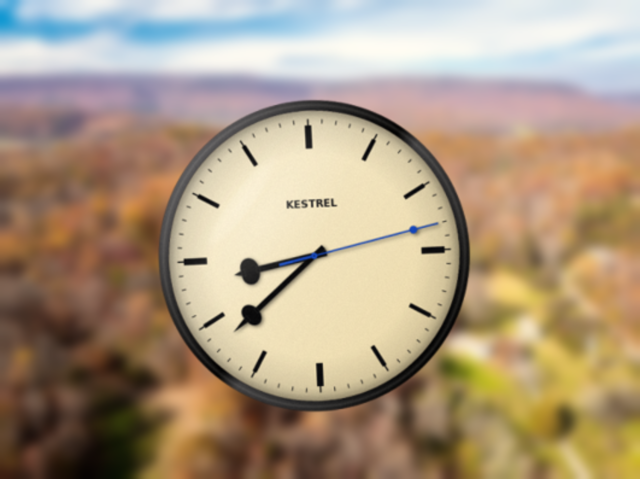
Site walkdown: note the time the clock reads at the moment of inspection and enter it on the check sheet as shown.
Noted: 8:38:13
